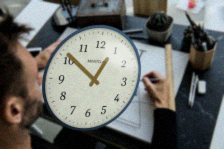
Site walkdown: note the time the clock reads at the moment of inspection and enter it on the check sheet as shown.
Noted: 12:51
